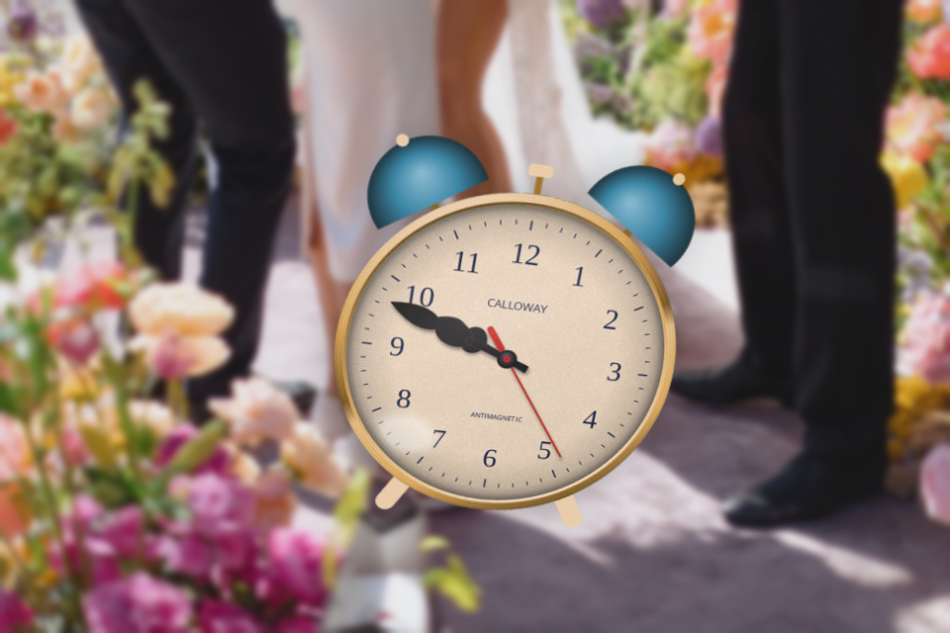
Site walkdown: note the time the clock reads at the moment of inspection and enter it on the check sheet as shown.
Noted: 9:48:24
